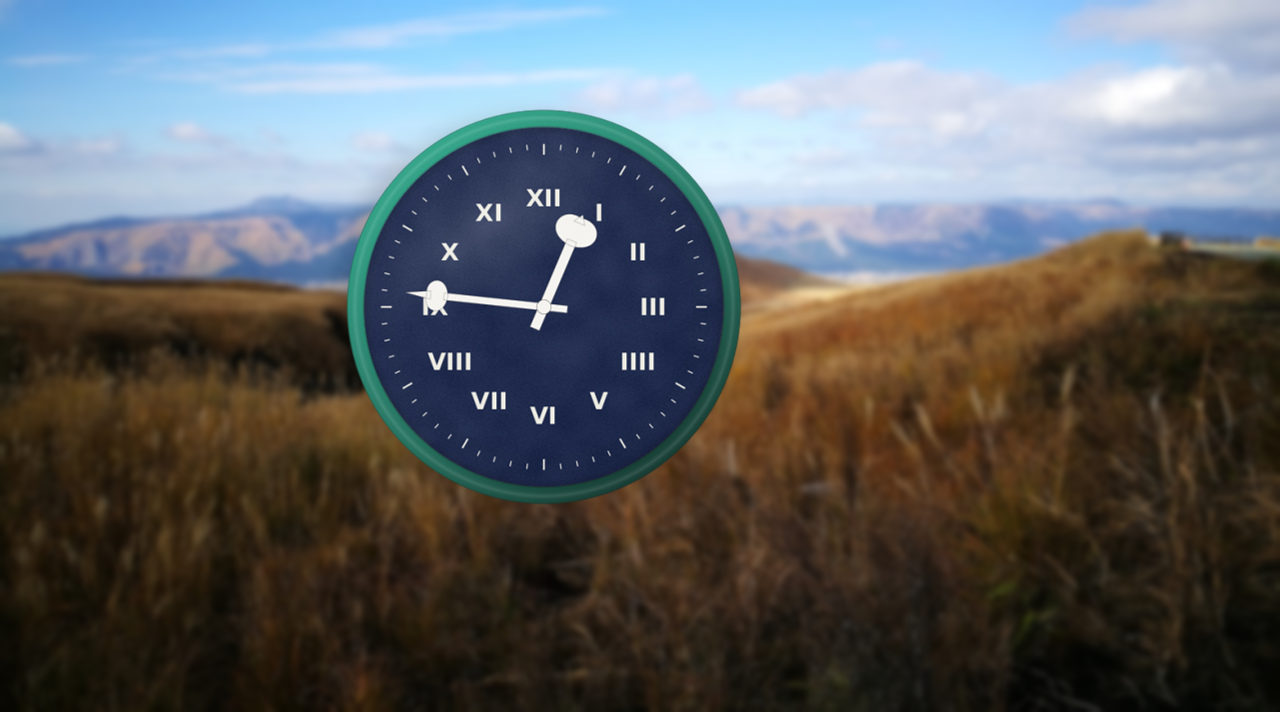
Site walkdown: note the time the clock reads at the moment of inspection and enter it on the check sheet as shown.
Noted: 12:46
